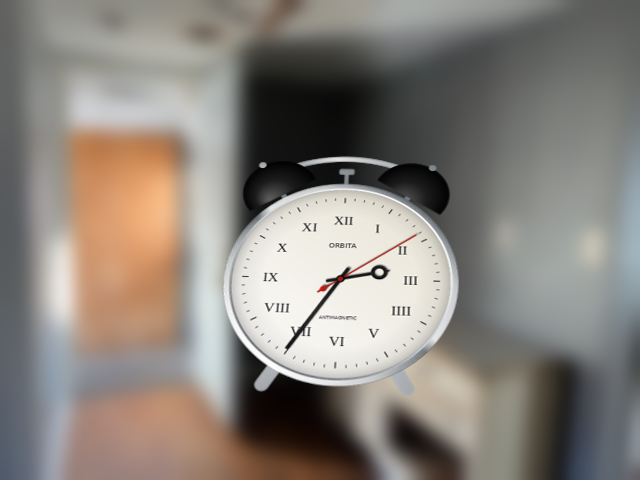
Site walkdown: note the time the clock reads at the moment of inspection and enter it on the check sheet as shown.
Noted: 2:35:09
